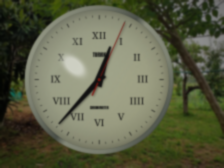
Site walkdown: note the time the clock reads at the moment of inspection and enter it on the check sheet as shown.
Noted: 12:37:04
